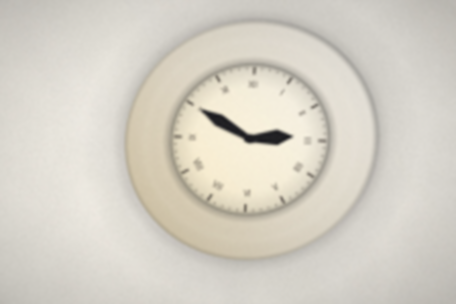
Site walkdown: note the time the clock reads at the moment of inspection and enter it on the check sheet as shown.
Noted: 2:50
